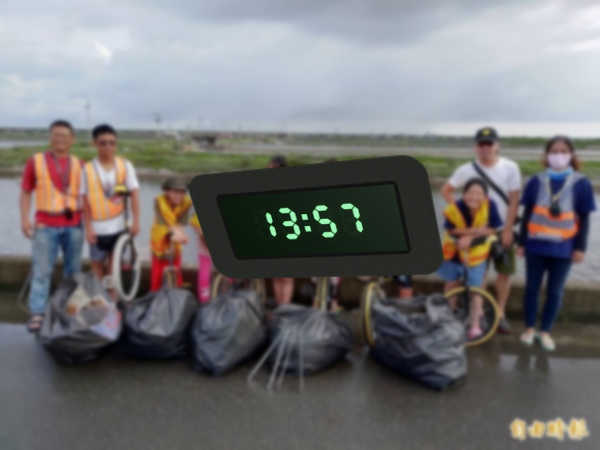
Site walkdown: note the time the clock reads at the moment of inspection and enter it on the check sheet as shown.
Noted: 13:57
